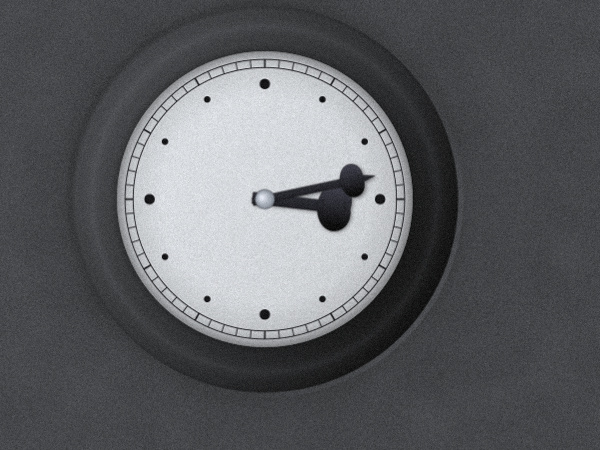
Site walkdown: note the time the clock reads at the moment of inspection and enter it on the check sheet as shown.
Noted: 3:13
